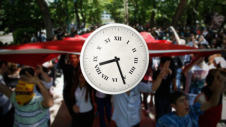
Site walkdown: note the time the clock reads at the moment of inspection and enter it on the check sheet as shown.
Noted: 8:26
